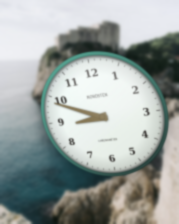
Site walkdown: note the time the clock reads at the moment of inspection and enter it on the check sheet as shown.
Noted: 8:49
